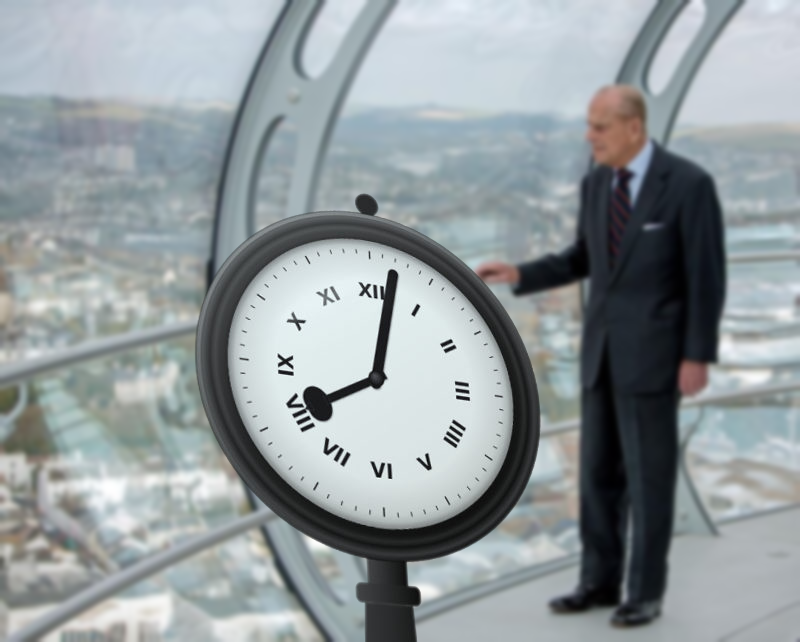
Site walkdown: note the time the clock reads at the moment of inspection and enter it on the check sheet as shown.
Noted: 8:02
